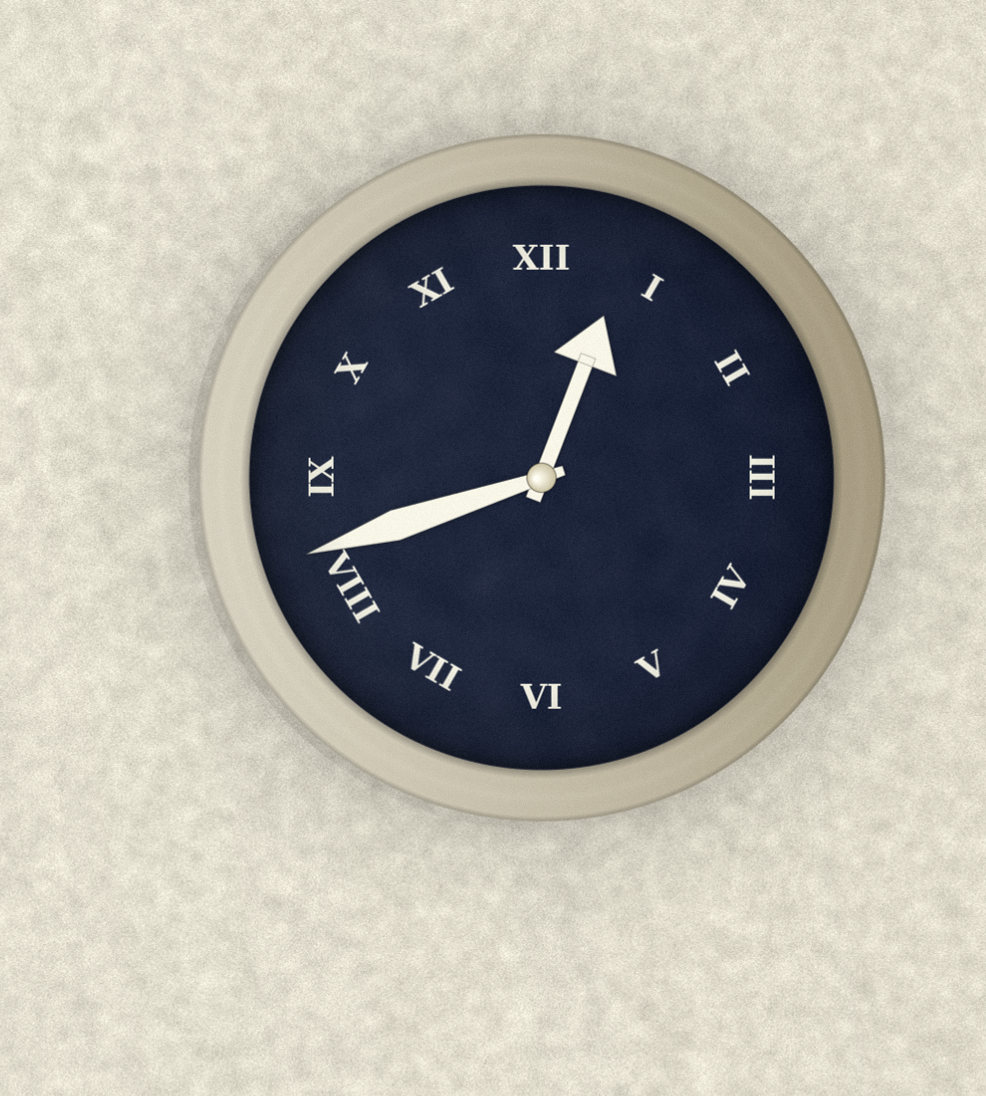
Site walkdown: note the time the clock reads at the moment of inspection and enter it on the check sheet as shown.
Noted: 12:42
